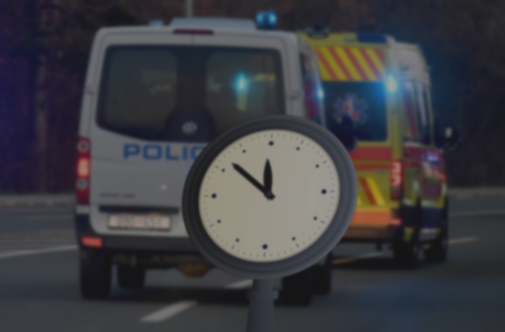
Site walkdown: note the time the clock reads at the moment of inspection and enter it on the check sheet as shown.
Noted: 11:52
